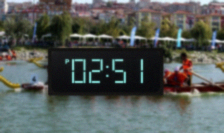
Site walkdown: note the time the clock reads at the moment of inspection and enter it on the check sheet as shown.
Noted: 2:51
